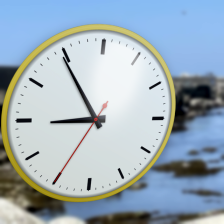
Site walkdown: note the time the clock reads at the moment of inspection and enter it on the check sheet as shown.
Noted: 8:54:35
